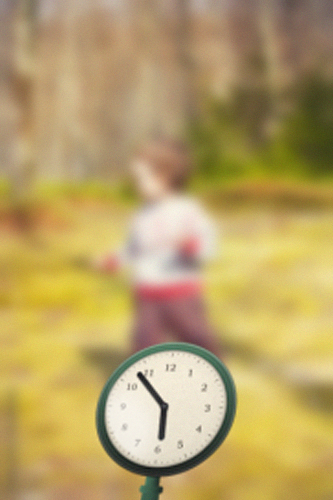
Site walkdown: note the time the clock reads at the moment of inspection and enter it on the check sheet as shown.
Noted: 5:53
